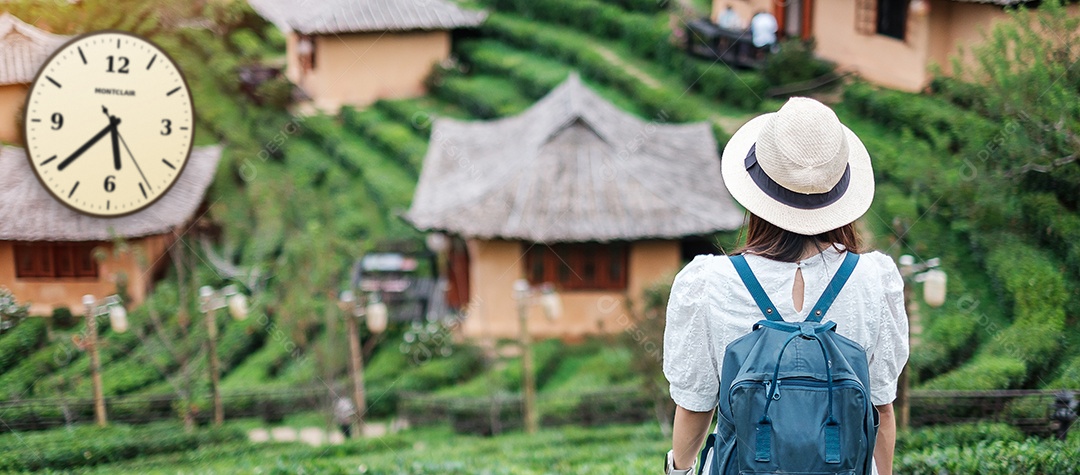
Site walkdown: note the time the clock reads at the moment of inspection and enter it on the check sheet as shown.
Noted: 5:38:24
